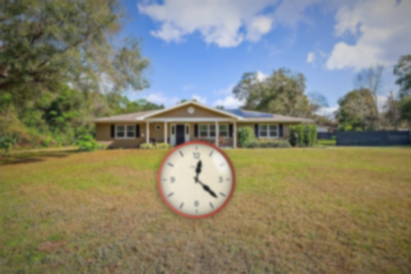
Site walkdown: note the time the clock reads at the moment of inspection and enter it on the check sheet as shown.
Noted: 12:22
